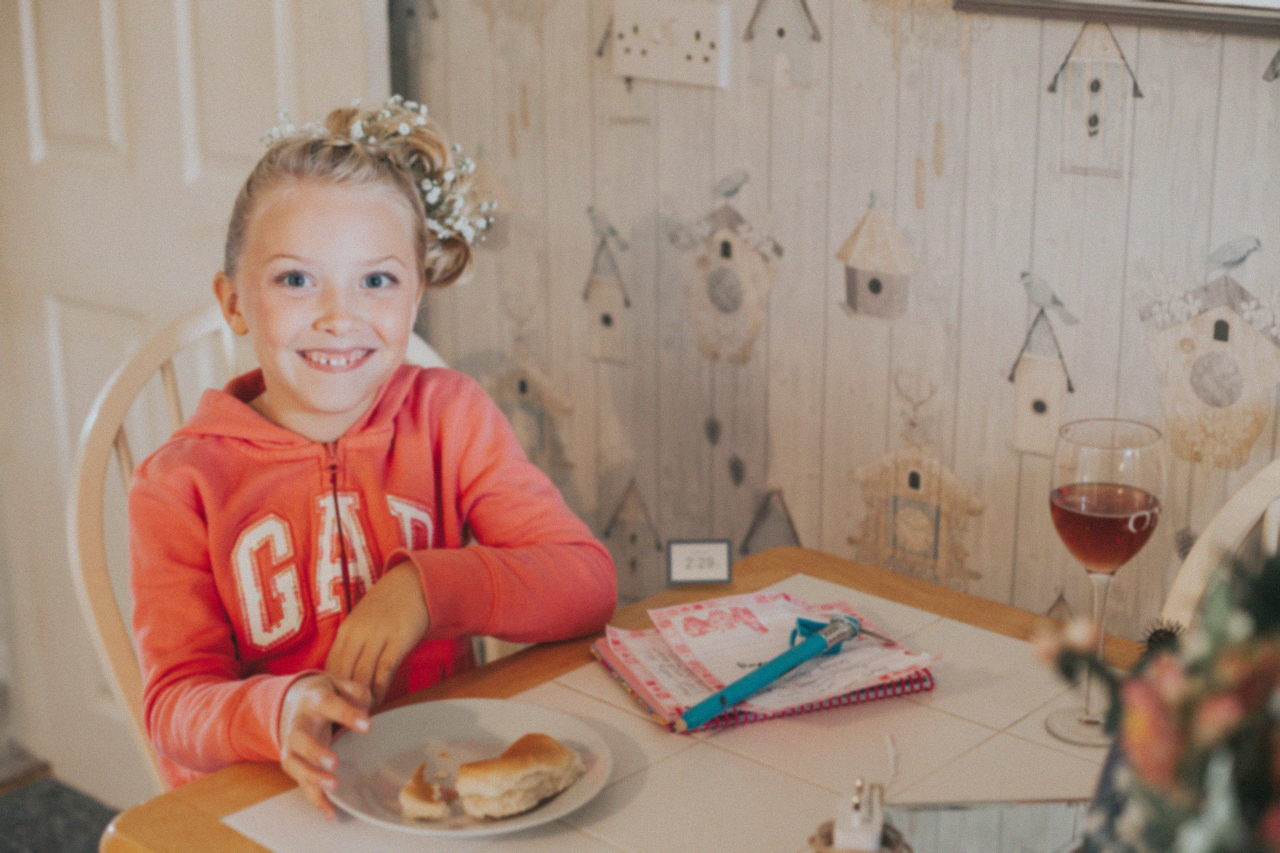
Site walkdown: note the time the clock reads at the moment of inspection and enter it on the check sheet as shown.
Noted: 2:29
